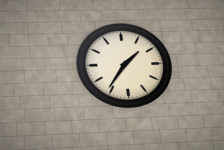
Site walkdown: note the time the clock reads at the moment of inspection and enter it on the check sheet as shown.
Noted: 1:36
